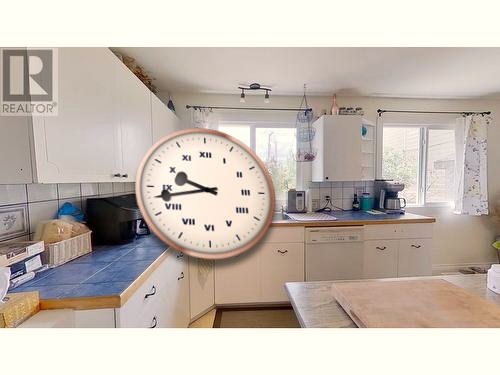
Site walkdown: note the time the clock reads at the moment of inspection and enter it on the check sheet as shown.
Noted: 9:43
